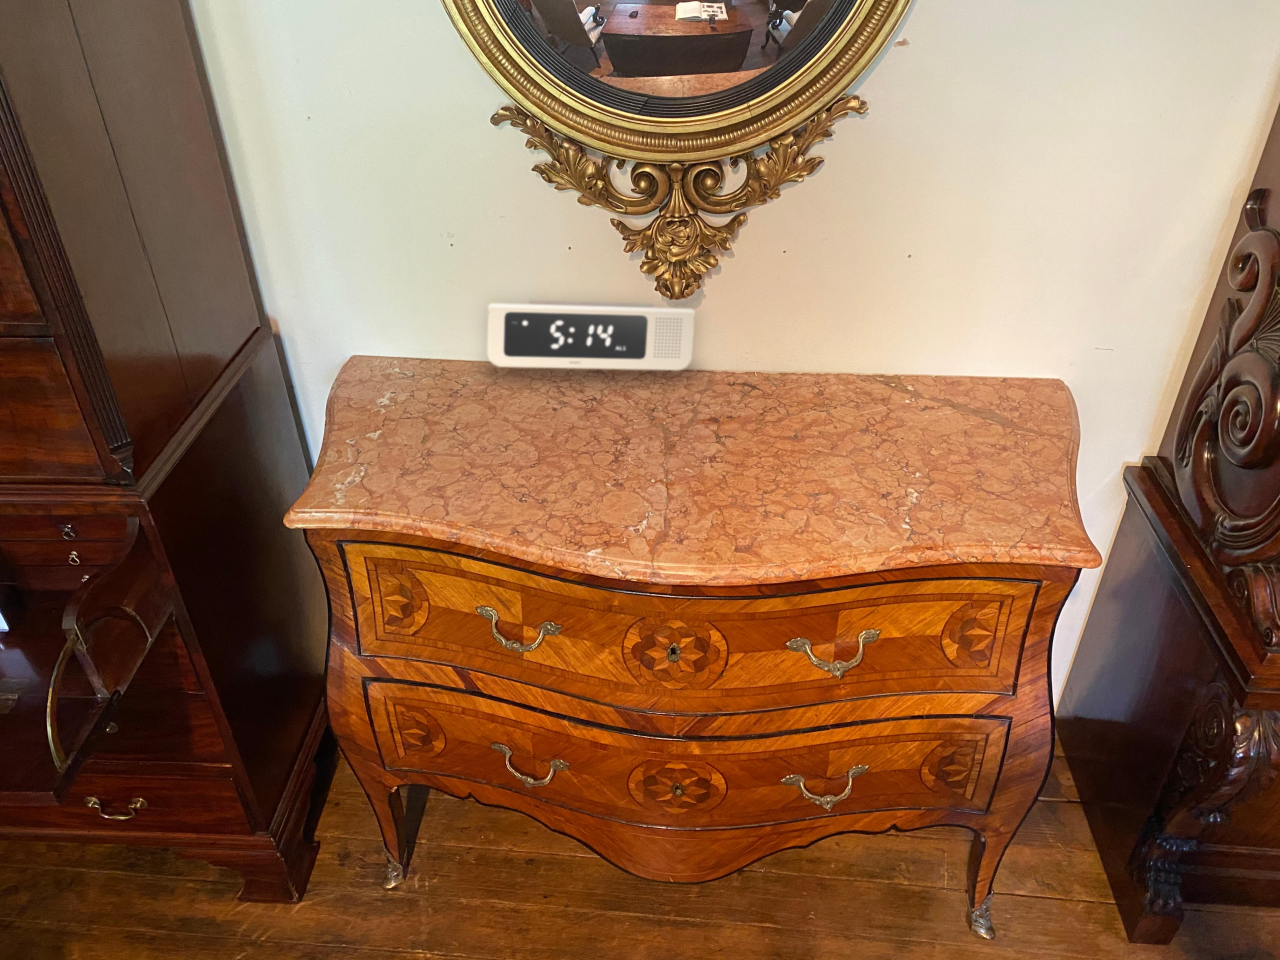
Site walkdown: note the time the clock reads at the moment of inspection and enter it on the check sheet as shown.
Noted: 5:14
